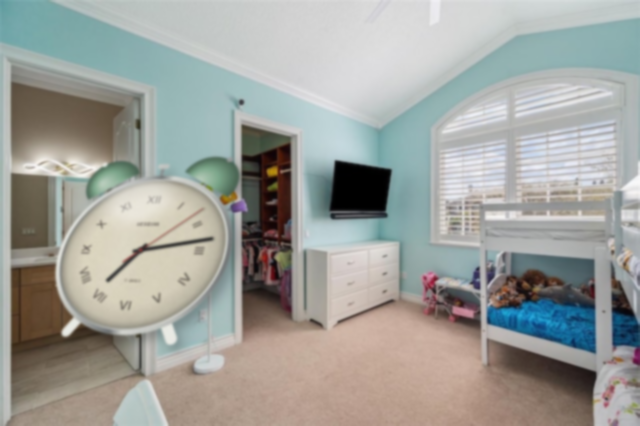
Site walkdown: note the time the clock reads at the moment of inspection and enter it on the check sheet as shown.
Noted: 7:13:08
